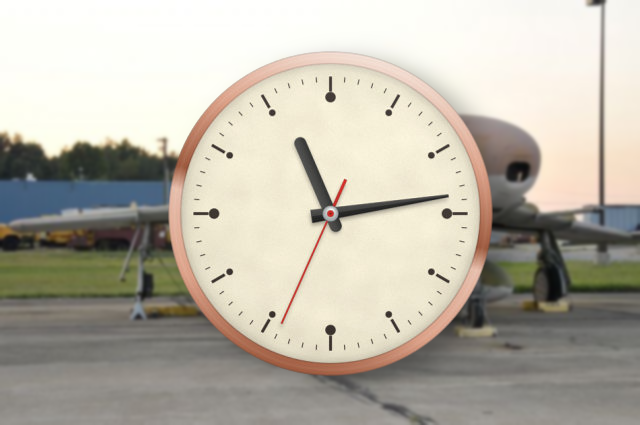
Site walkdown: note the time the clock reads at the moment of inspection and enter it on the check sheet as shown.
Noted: 11:13:34
